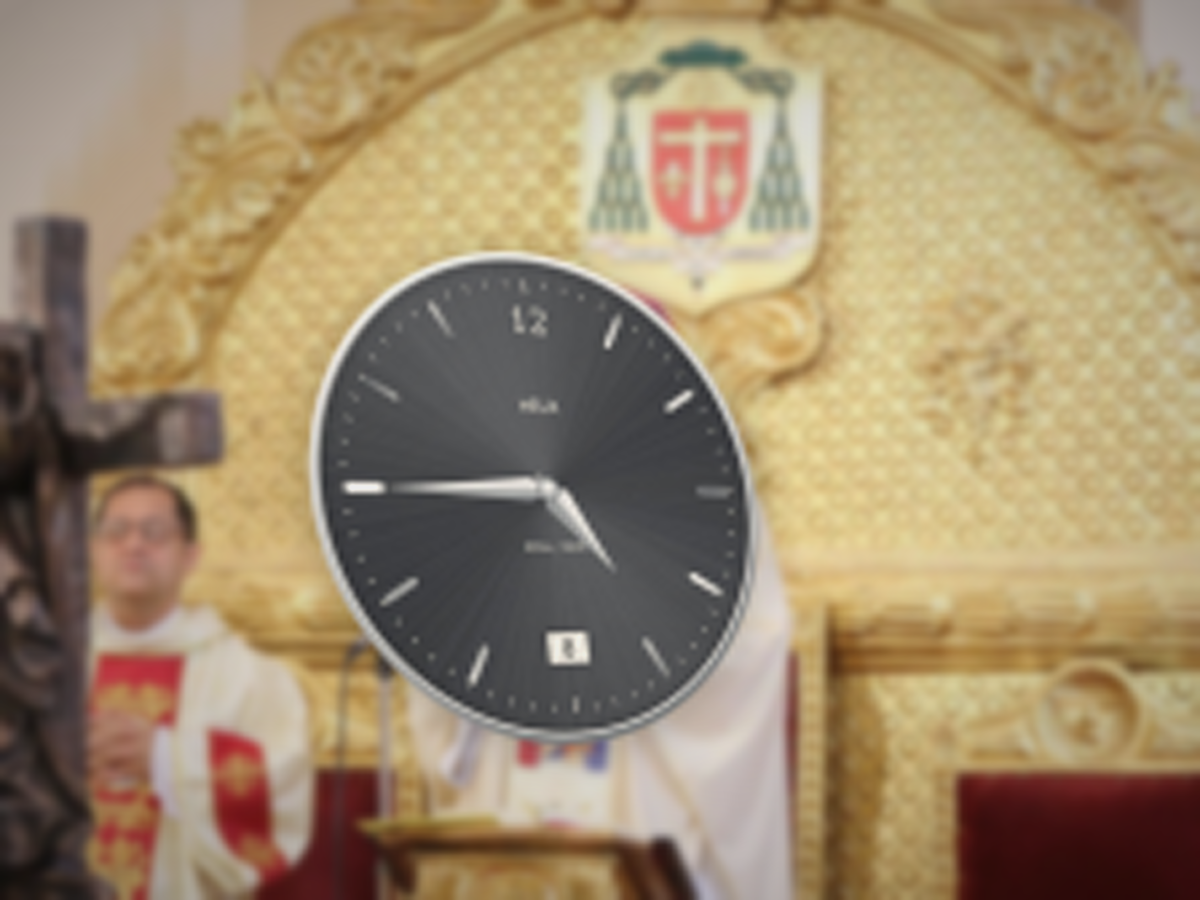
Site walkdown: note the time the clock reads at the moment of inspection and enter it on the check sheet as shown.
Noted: 4:45
